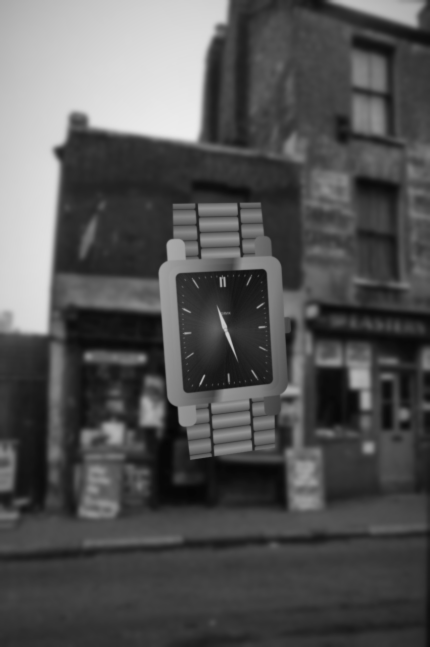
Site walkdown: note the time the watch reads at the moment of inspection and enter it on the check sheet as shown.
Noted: 11:27
